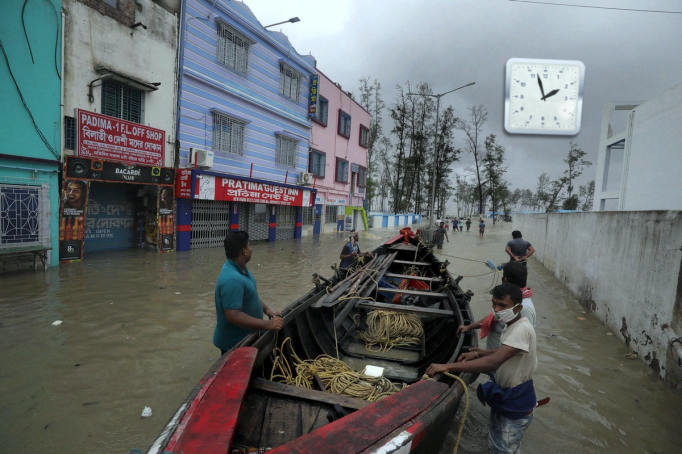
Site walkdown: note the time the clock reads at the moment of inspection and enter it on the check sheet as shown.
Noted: 1:57
